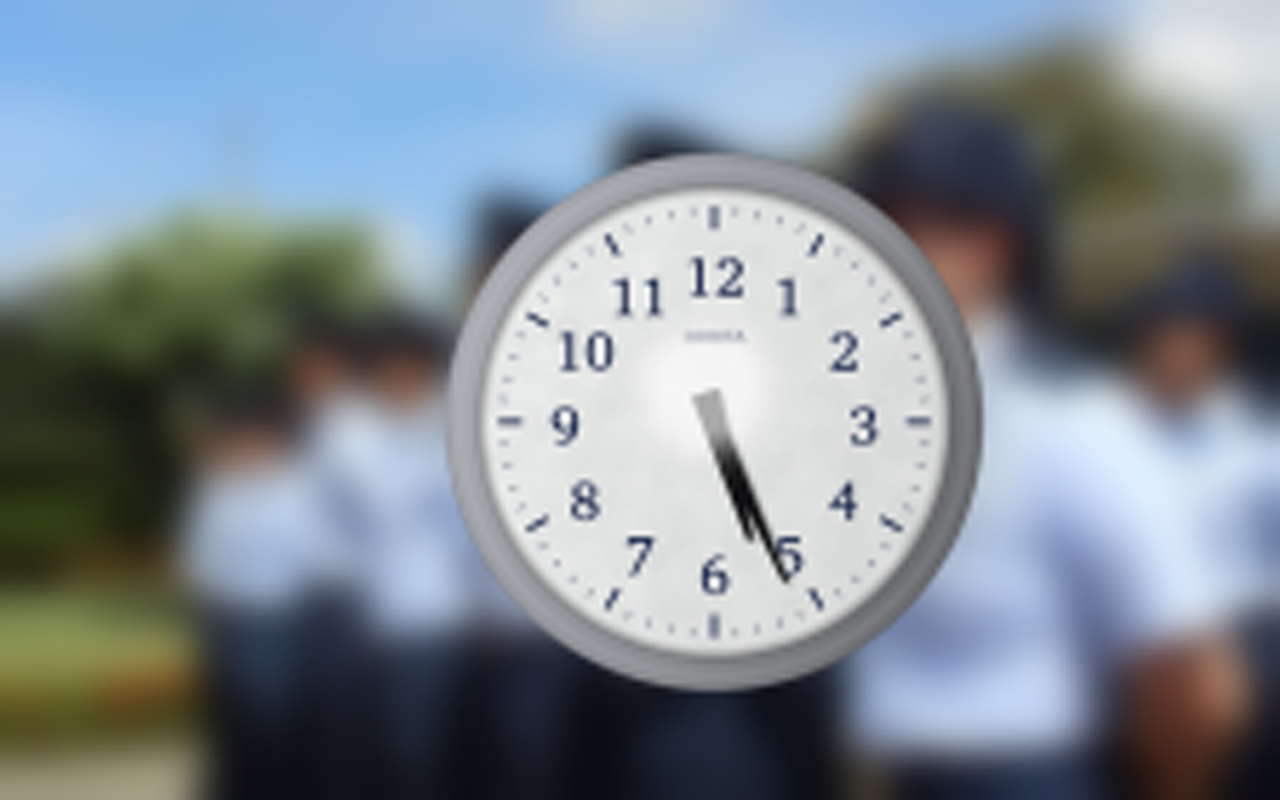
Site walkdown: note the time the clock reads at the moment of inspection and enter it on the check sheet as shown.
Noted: 5:26
